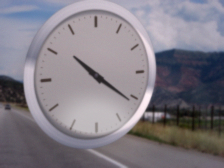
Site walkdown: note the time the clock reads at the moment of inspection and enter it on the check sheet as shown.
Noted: 10:21
